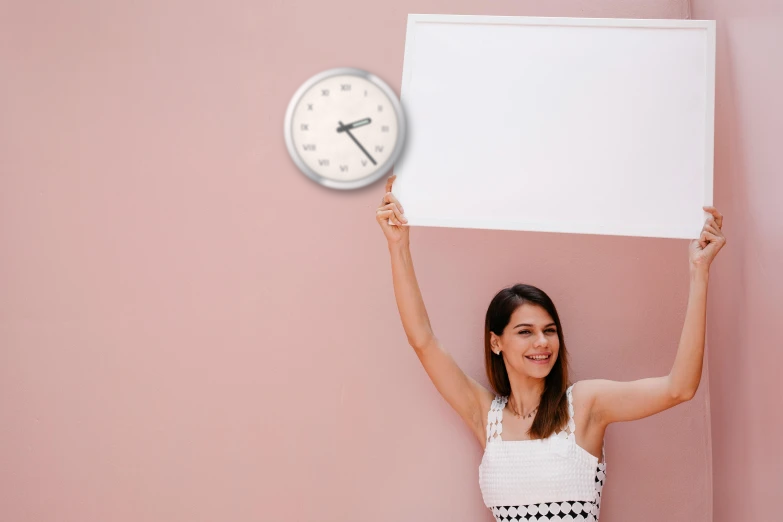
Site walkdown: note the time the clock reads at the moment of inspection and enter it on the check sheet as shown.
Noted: 2:23
